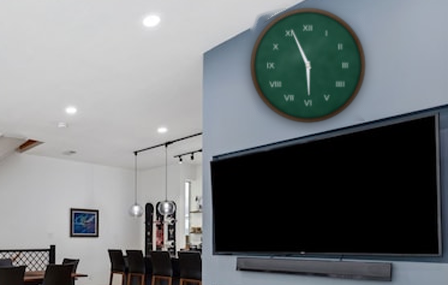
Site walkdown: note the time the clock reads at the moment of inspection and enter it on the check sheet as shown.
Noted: 5:56
